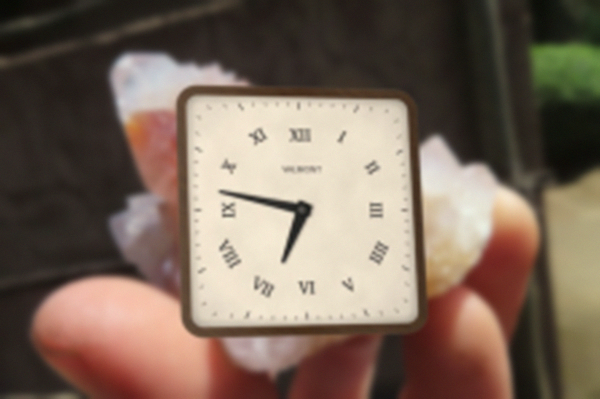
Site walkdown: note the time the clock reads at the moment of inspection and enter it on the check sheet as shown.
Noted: 6:47
